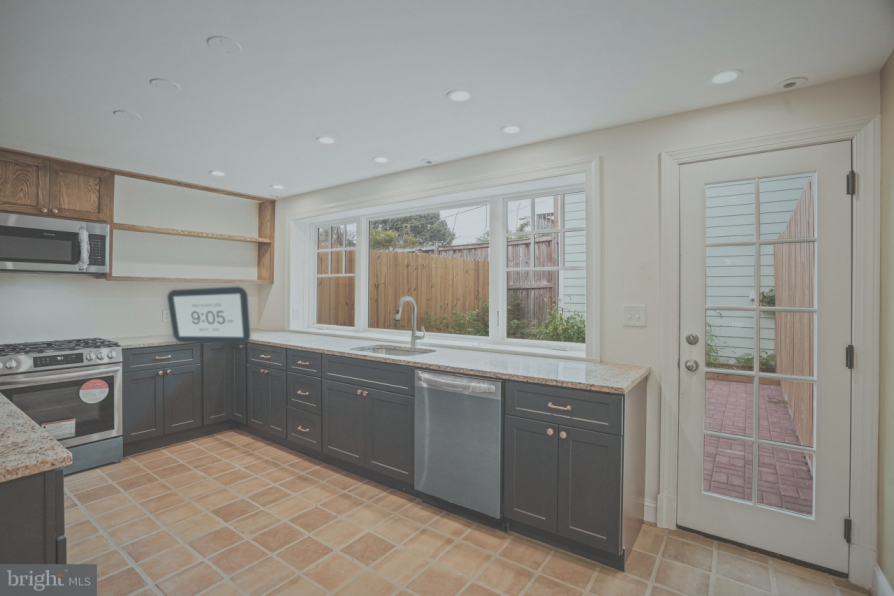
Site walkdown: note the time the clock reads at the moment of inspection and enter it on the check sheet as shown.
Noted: 9:05
